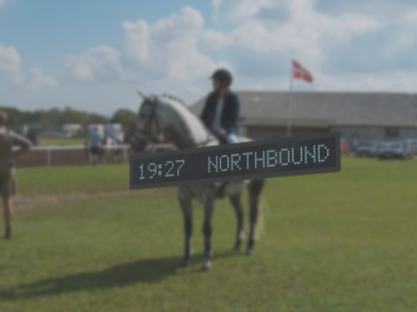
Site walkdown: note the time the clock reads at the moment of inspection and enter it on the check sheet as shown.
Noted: 19:27
